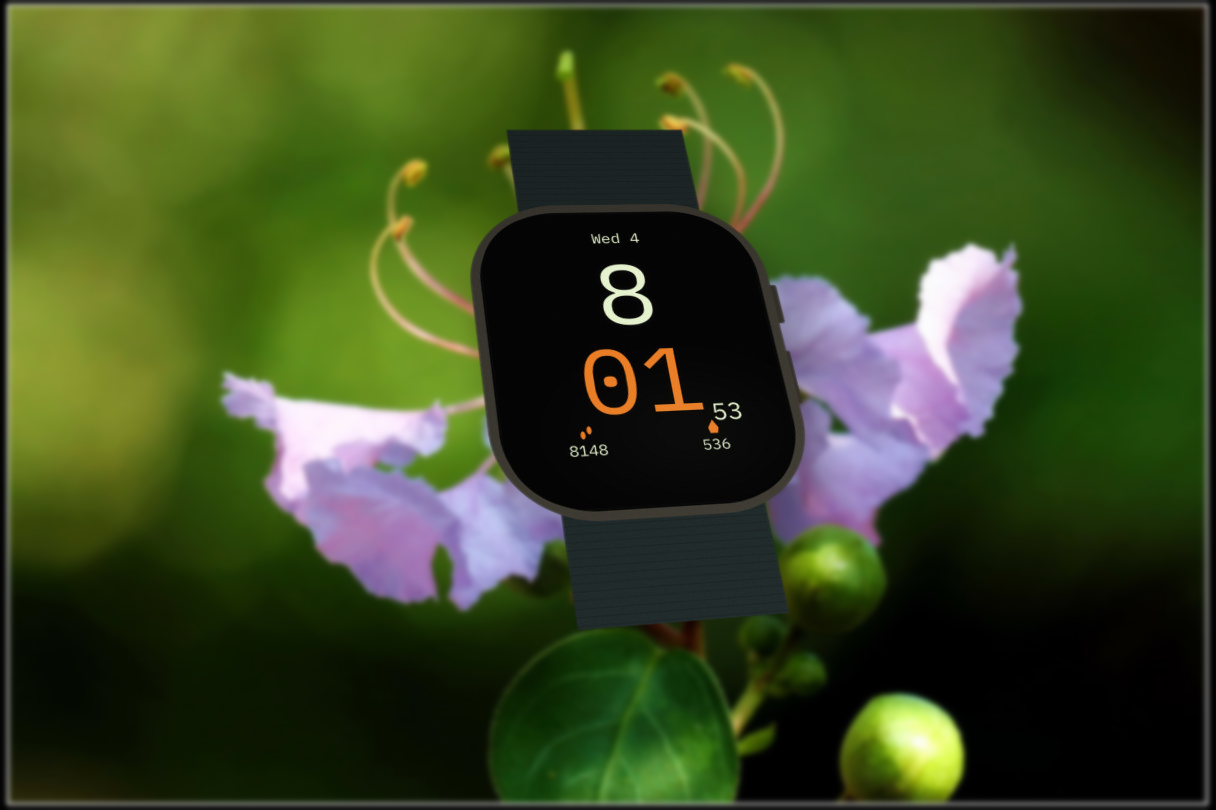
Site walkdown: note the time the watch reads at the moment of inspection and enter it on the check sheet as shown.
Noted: 8:01:53
